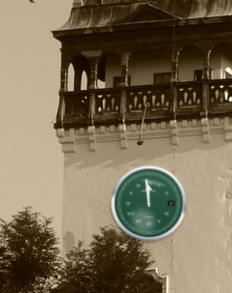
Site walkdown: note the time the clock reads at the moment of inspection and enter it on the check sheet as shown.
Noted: 11:59
